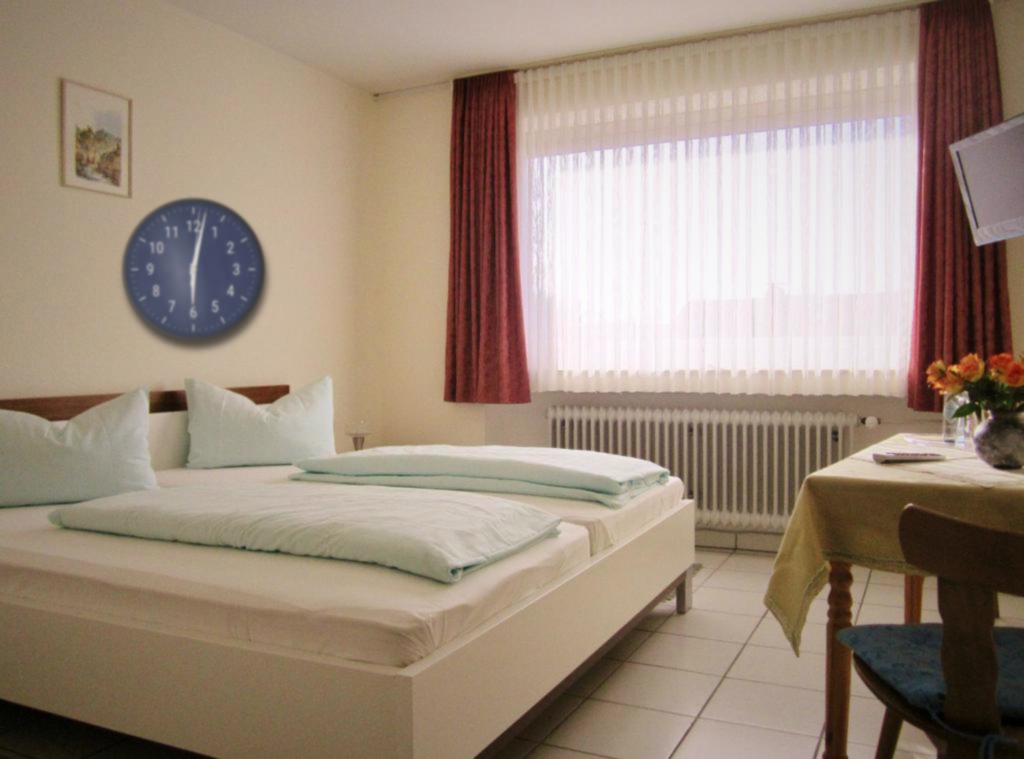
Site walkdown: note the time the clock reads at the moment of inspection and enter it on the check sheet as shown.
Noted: 6:02:01
